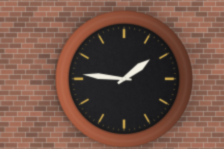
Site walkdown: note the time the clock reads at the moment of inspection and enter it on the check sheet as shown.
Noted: 1:46
